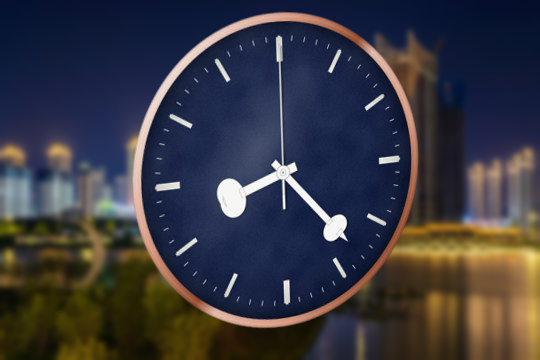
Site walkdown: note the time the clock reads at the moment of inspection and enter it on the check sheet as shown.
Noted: 8:23:00
